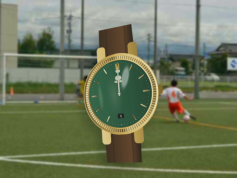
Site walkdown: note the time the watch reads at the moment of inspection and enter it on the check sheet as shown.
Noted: 12:00
